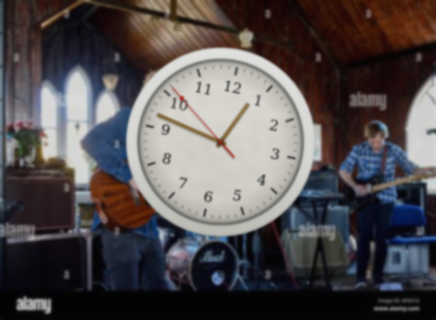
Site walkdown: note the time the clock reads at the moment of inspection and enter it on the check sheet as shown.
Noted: 12:46:51
